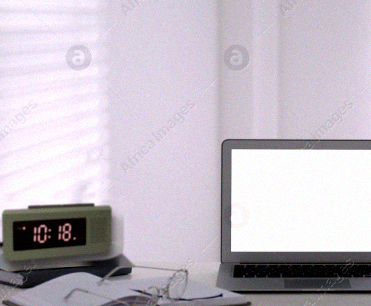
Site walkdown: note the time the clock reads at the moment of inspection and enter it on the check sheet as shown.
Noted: 10:18
